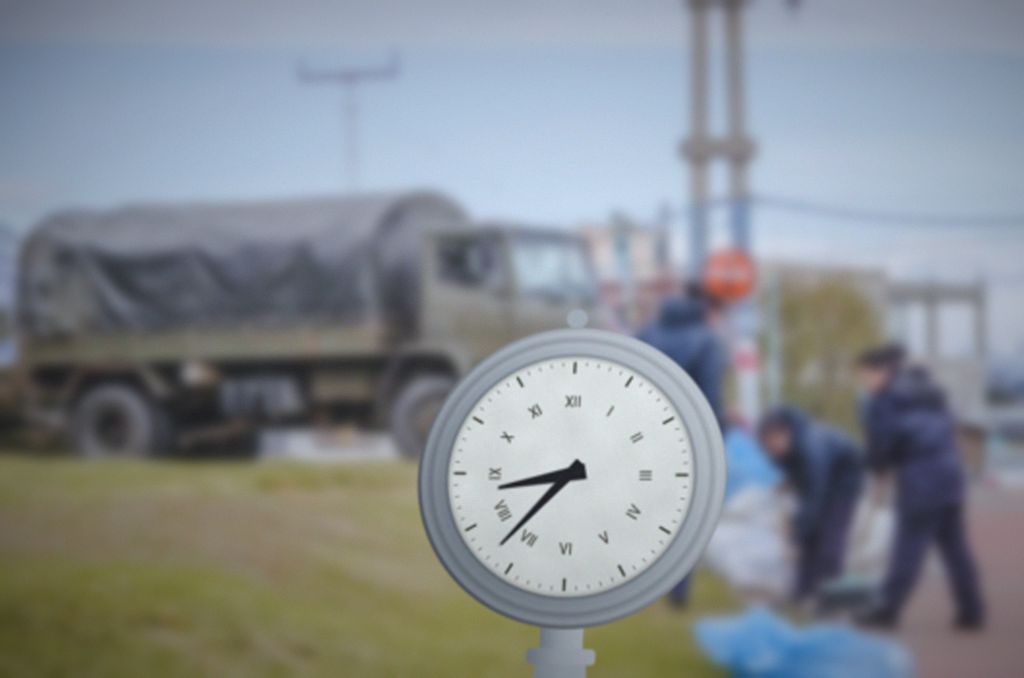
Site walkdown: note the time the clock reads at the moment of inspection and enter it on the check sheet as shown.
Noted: 8:37
